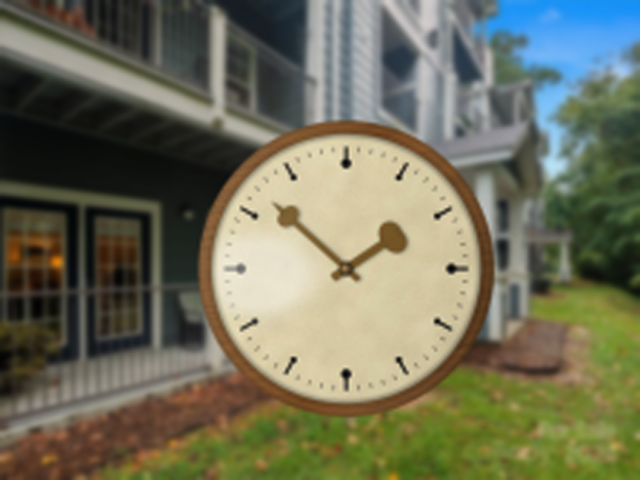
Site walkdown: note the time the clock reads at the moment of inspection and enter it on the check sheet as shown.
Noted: 1:52
